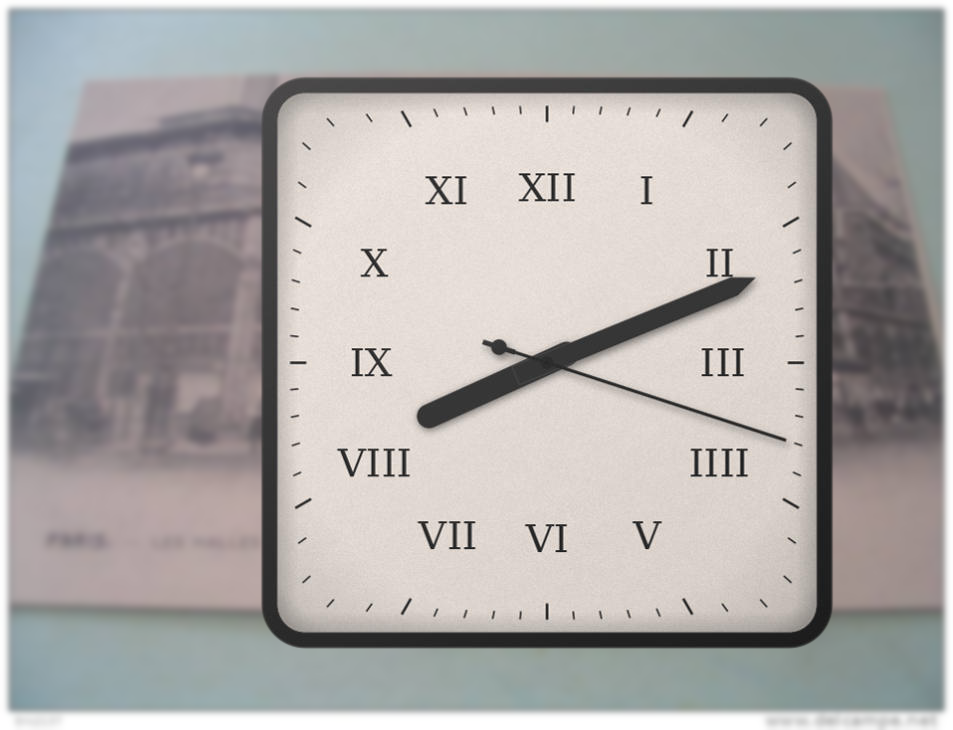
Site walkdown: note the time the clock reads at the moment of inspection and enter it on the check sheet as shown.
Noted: 8:11:18
